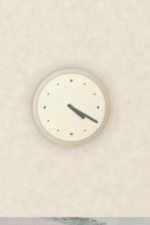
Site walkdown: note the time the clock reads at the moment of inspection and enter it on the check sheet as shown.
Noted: 4:20
